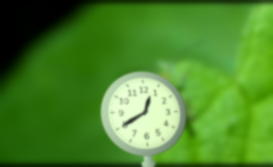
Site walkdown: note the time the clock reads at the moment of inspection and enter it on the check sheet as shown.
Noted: 12:40
